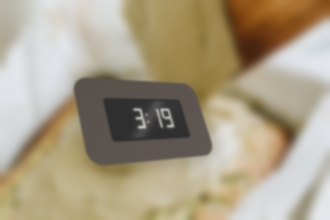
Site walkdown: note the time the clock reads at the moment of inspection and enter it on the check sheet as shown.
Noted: 3:19
